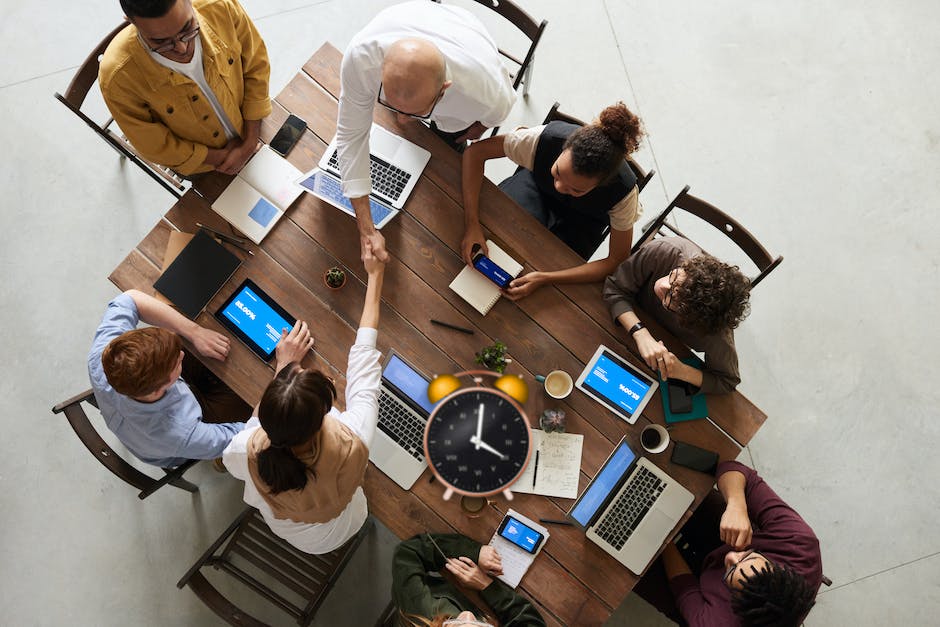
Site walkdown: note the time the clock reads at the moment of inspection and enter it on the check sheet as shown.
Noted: 4:01
